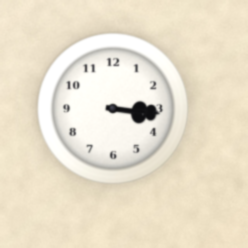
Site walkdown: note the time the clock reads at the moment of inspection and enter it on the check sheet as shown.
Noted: 3:16
